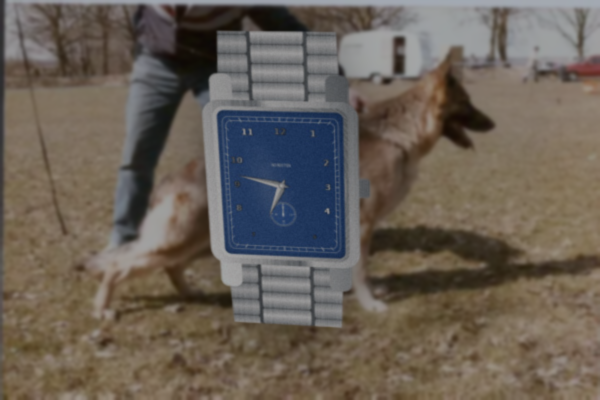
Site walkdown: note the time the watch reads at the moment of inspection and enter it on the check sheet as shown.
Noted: 6:47
